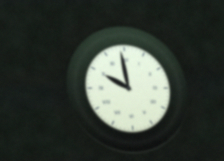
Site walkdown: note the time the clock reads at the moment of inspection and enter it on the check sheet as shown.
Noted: 9:59
